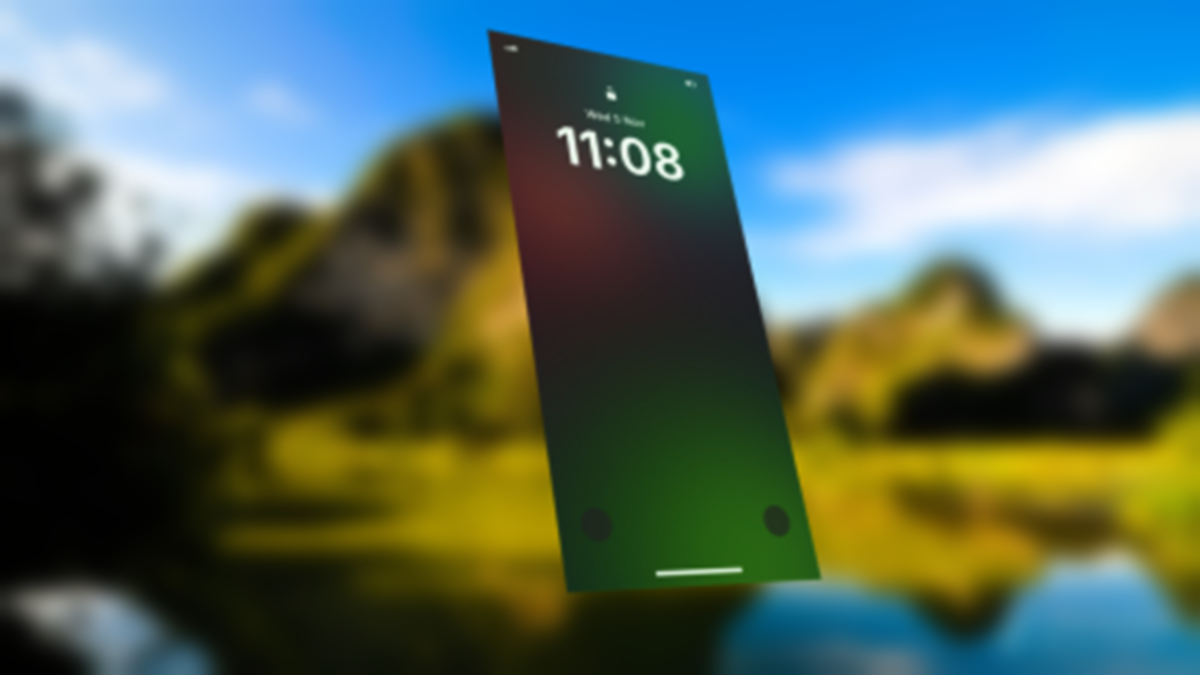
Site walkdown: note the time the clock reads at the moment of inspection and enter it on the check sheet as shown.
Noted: 11:08
